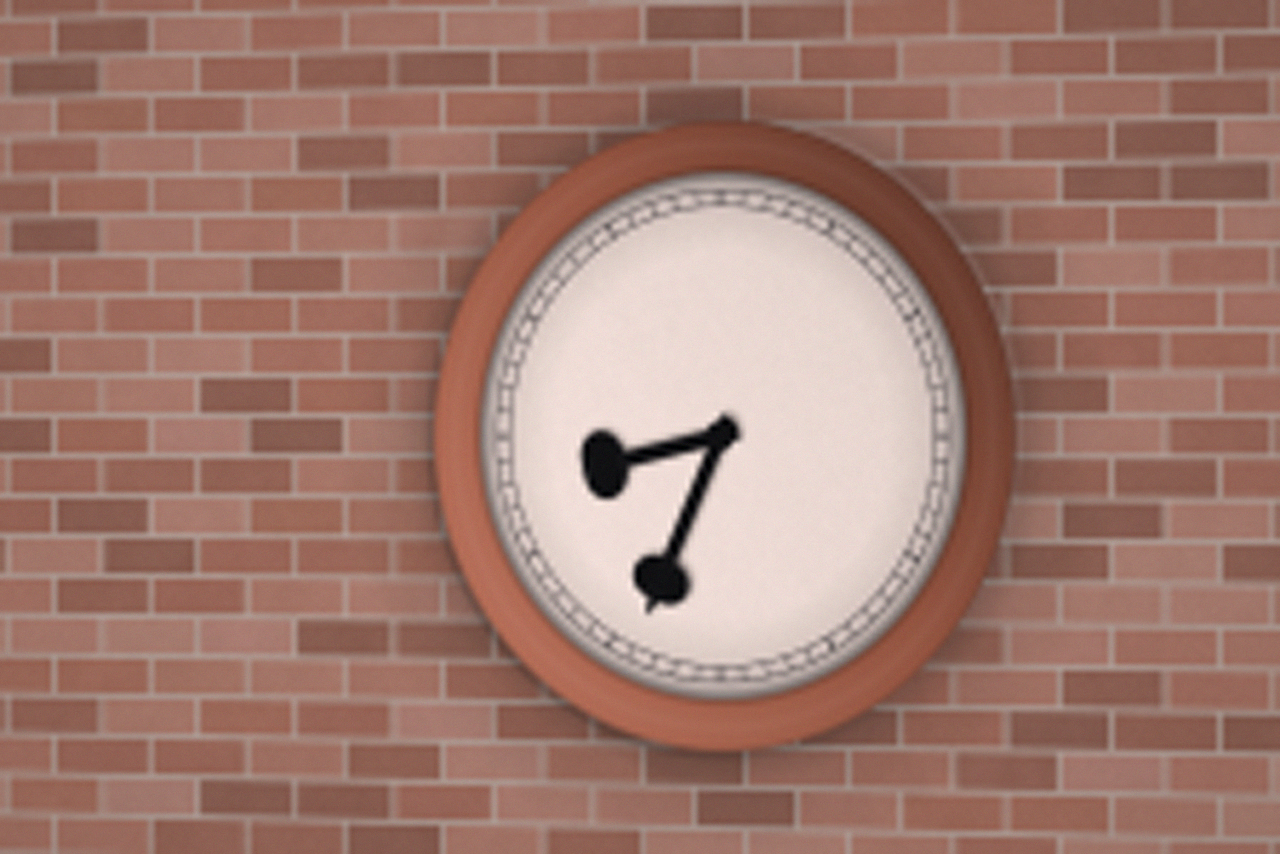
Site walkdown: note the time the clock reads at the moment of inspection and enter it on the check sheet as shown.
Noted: 8:34
